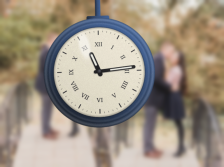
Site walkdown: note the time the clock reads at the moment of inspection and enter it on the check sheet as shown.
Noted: 11:14
